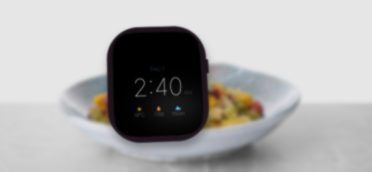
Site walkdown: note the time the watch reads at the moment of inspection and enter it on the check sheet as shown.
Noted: 2:40
